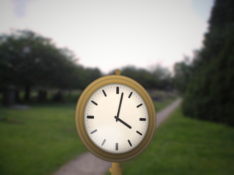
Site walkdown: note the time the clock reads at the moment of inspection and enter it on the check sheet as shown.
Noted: 4:02
